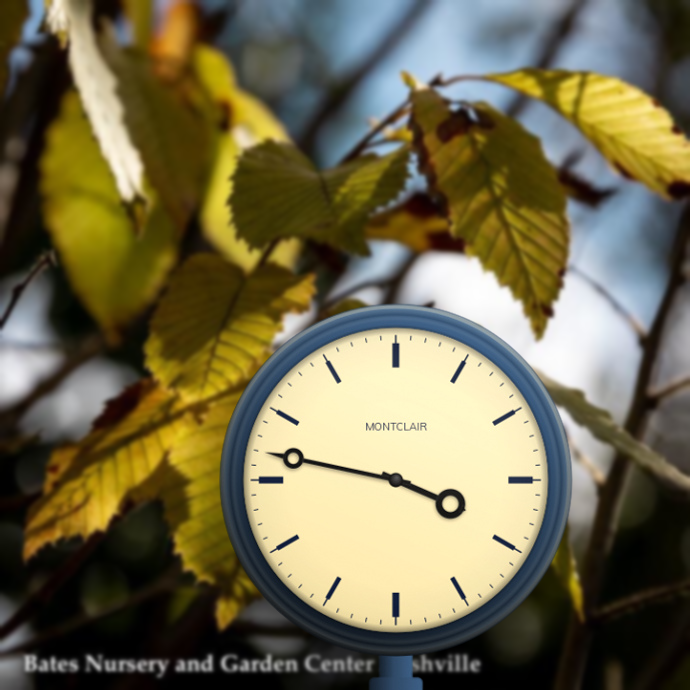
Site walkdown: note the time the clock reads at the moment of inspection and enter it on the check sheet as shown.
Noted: 3:47
